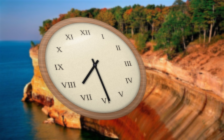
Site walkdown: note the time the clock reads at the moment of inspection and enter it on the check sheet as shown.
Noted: 7:29
